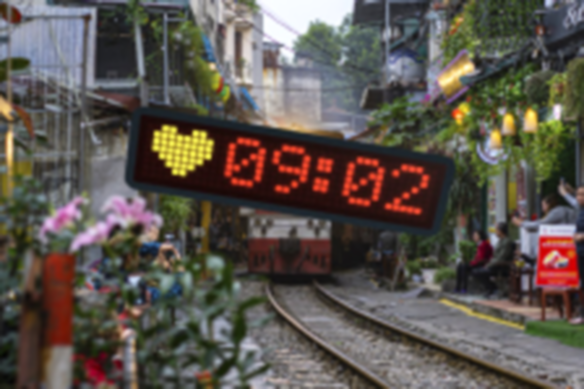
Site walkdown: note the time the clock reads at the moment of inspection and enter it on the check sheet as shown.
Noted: 9:02
